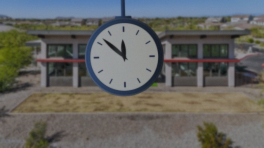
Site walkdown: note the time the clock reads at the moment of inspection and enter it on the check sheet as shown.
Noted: 11:52
